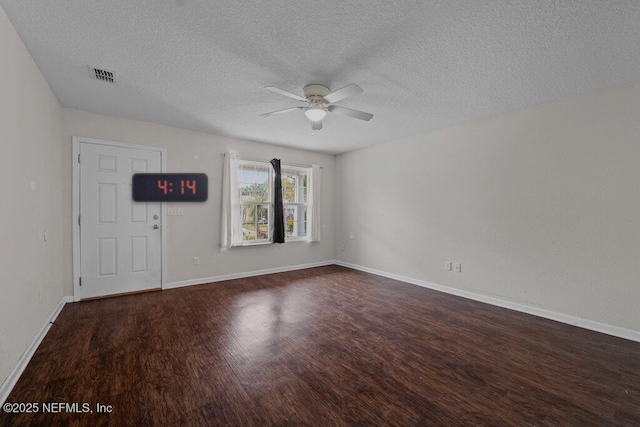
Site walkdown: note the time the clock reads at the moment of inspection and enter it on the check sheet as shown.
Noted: 4:14
